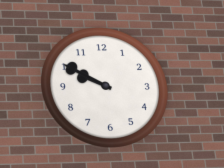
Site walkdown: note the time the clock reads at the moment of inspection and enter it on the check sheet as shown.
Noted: 9:50
